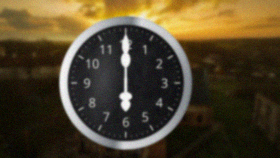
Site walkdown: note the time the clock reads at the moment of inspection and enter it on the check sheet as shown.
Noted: 6:00
